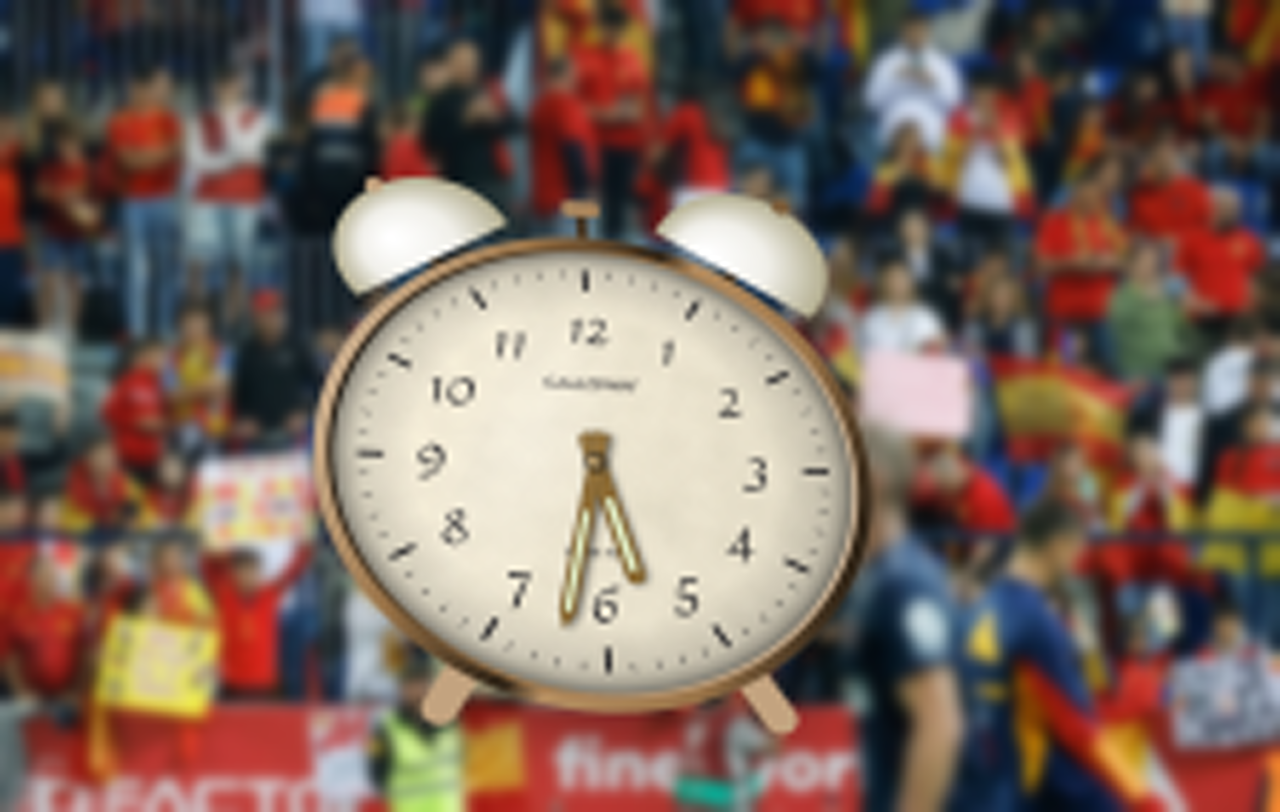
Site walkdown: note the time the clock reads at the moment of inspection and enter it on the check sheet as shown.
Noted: 5:32
